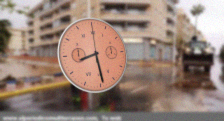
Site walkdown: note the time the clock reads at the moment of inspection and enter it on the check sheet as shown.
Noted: 8:29
